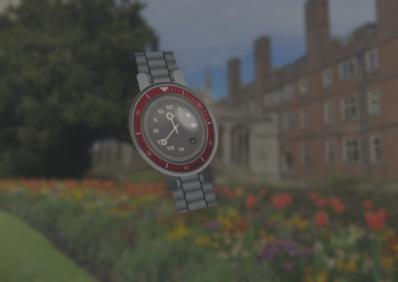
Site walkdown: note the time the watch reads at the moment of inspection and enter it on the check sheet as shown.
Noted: 11:39
